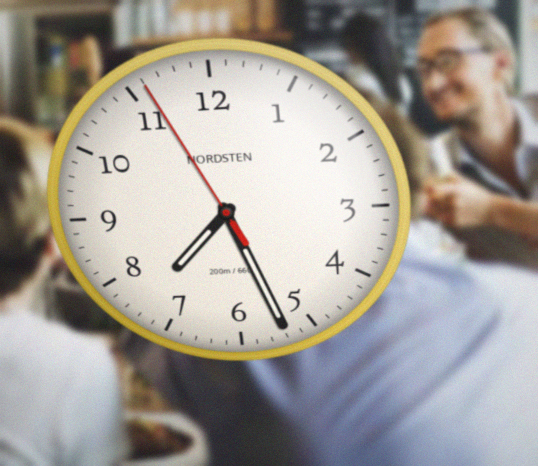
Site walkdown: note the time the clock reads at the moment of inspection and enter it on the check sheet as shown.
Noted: 7:26:56
